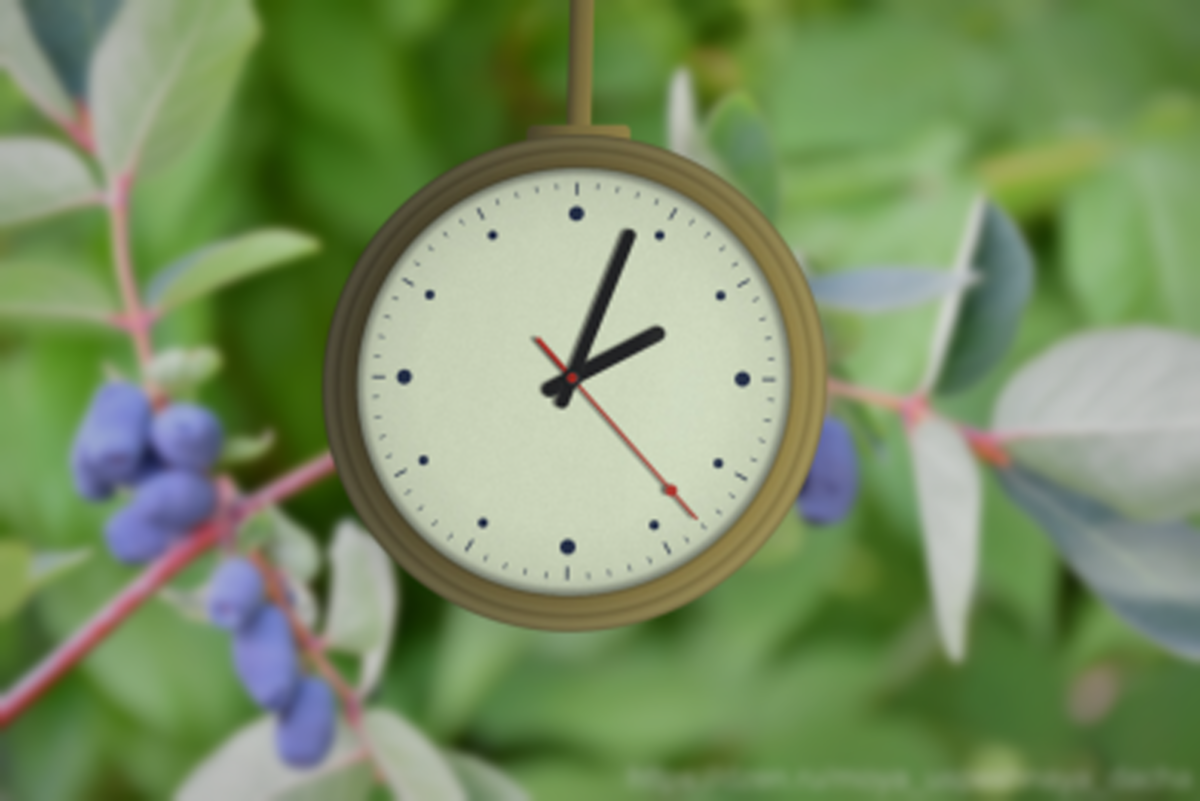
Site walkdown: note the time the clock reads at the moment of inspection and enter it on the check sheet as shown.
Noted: 2:03:23
